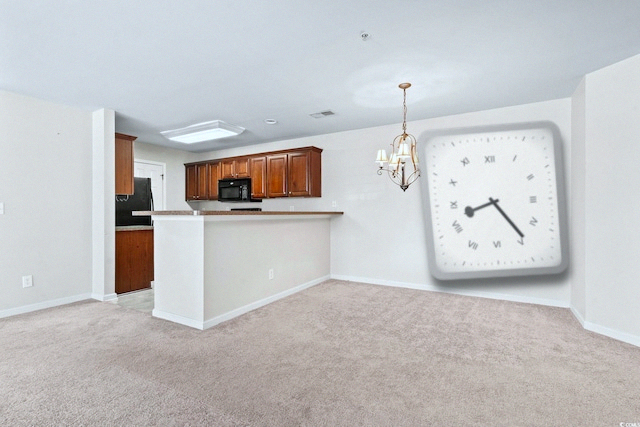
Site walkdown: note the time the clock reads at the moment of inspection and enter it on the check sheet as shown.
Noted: 8:24
